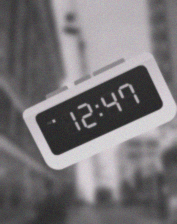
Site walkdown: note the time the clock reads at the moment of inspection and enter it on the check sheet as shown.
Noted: 12:47
